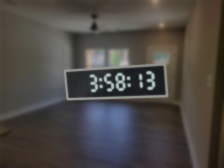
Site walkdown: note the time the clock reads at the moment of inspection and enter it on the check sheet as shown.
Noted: 3:58:13
